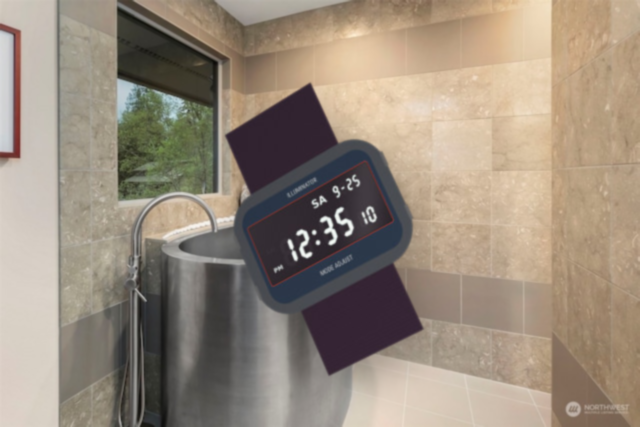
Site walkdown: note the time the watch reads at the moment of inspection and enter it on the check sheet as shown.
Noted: 12:35:10
